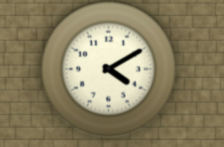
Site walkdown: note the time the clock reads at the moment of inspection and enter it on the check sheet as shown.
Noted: 4:10
